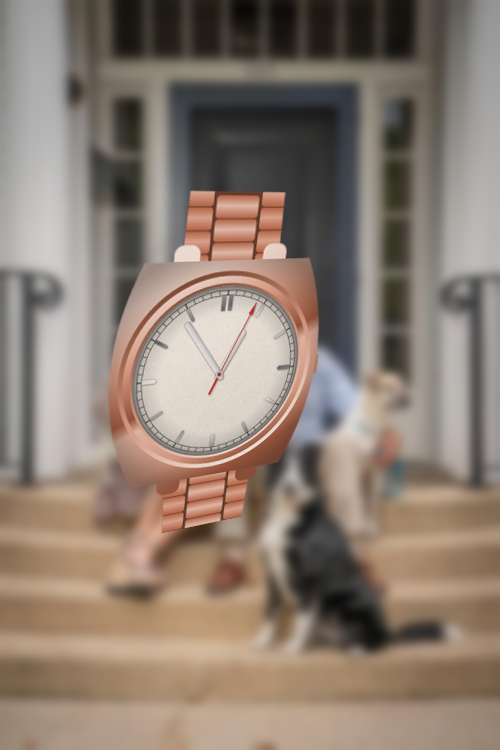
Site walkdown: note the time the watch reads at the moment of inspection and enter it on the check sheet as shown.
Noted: 12:54:04
